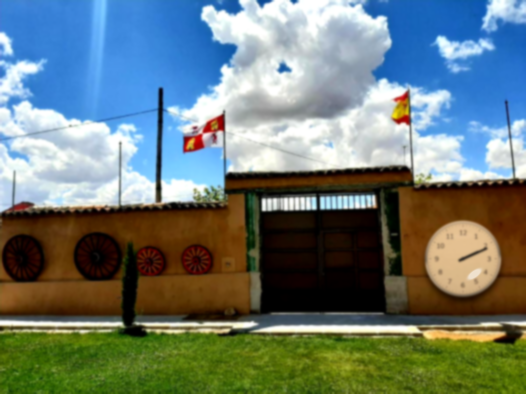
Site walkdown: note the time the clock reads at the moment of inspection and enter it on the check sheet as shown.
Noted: 2:11
